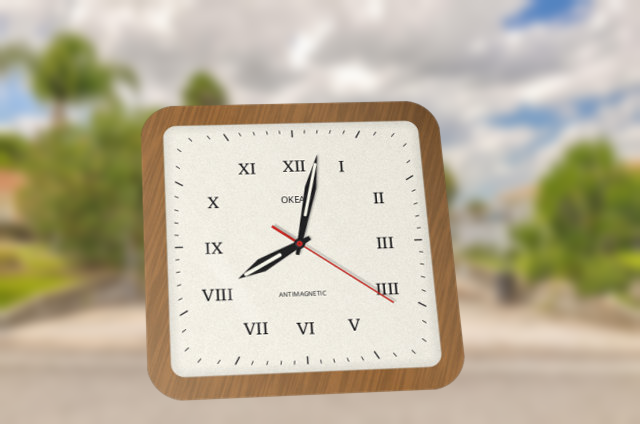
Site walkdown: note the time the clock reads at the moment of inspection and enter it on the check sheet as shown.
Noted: 8:02:21
